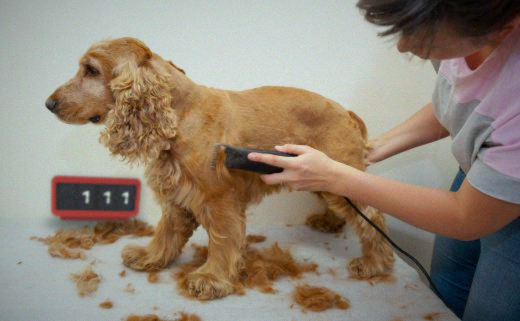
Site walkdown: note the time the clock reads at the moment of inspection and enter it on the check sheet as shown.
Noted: 1:11
